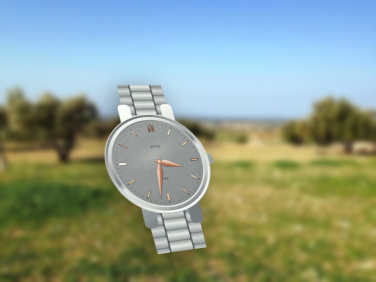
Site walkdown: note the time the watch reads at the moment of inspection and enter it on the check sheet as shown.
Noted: 3:32
